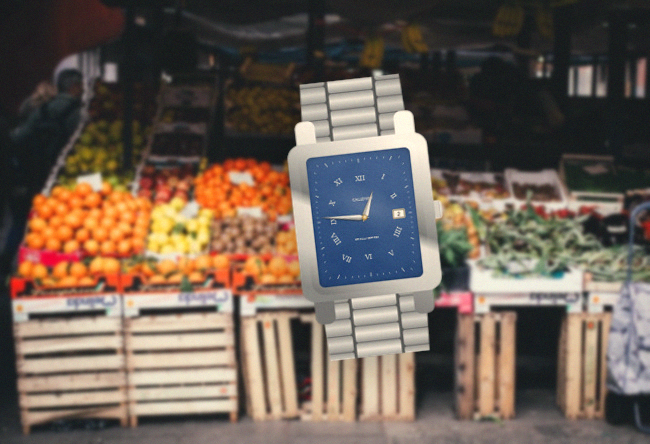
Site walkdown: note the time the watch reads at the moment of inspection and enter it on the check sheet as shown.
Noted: 12:46
